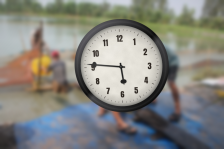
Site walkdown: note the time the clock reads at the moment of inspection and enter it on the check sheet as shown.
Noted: 5:46
